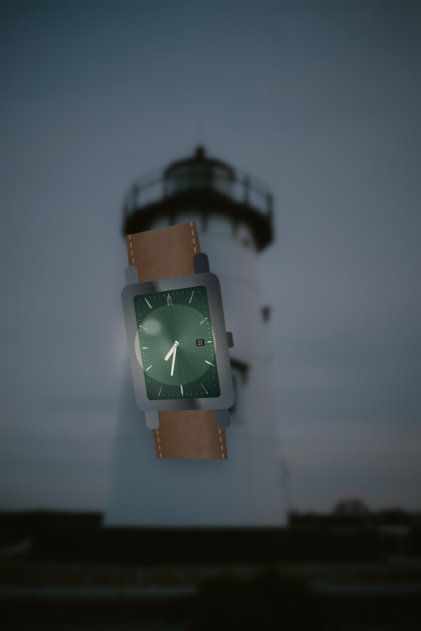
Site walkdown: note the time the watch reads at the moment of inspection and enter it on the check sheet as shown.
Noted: 7:33
